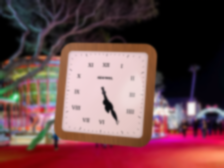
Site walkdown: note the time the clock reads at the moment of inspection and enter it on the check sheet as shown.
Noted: 5:25
